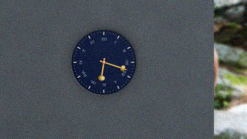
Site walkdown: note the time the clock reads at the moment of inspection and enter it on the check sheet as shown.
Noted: 6:18
